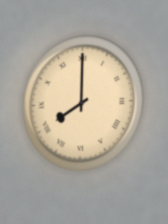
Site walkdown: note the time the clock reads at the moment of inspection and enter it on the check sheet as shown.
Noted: 8:00
